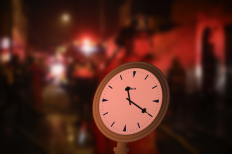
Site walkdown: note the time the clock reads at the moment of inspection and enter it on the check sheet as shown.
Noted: 11:20
